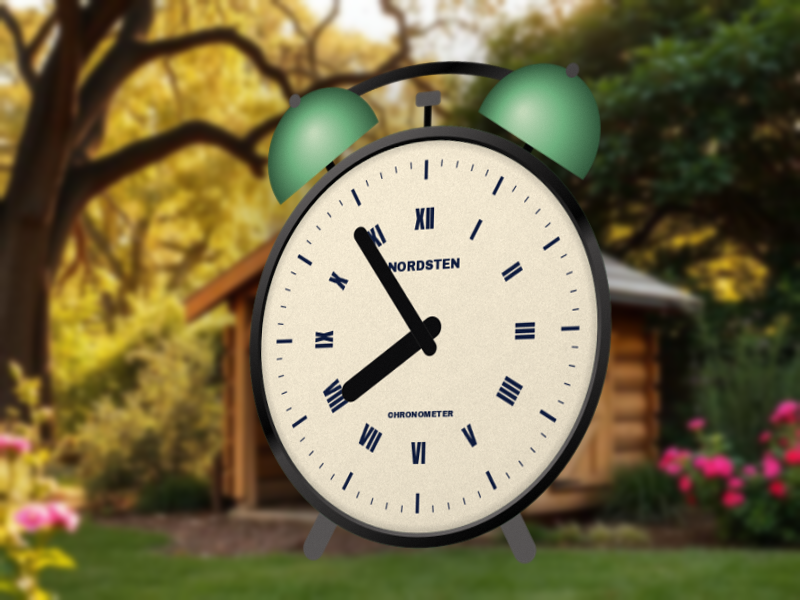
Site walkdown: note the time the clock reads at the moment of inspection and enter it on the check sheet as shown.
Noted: 7:54
